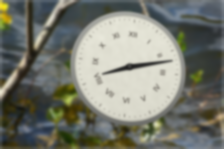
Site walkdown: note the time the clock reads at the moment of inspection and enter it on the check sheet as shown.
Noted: 8:12
